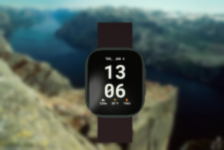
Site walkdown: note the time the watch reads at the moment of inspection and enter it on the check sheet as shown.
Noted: 13:06
